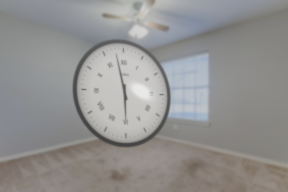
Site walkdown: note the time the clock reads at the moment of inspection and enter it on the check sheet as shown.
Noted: 5:58
